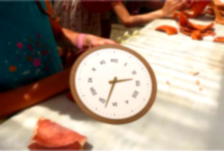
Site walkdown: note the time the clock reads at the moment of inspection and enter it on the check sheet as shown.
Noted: 2:33
